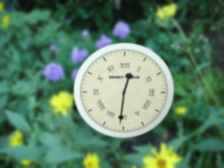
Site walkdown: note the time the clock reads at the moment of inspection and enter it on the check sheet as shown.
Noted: 12:31
